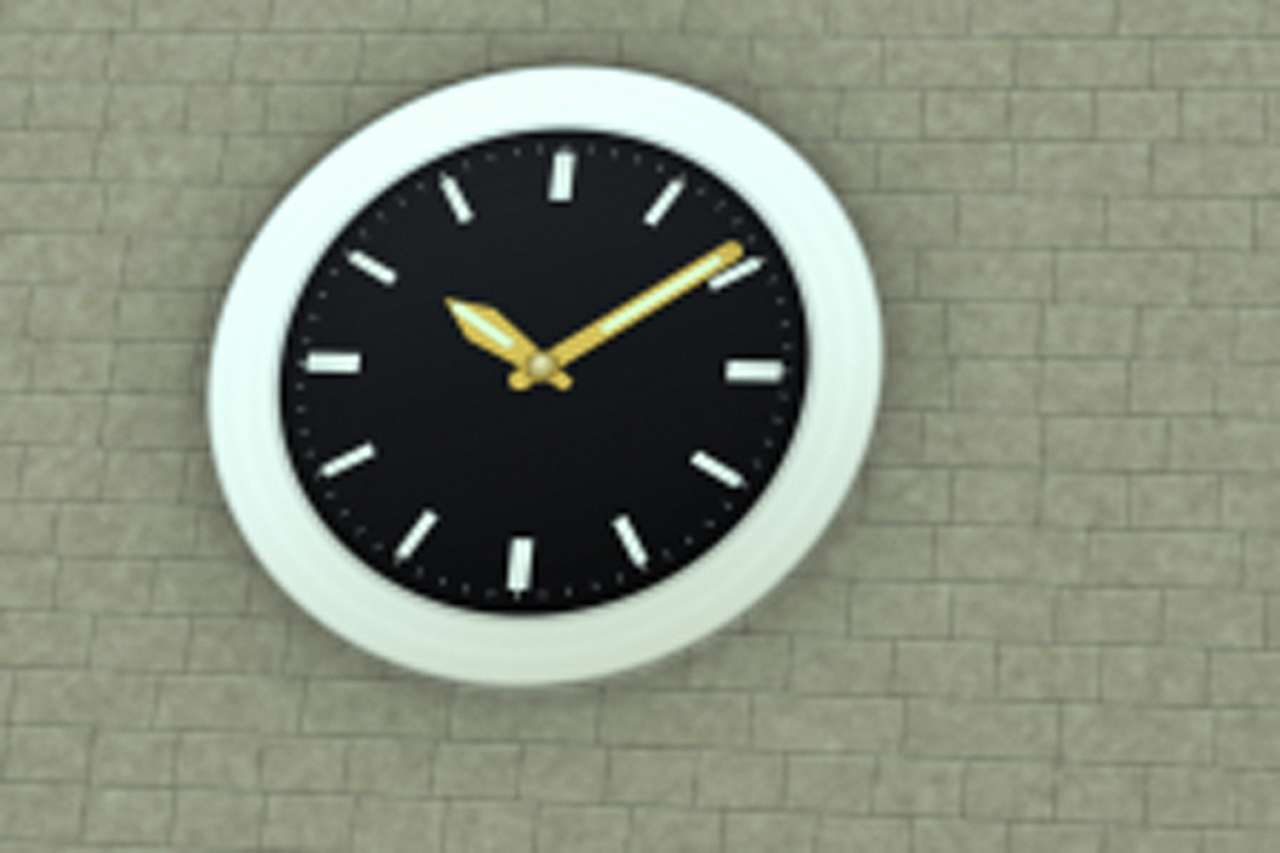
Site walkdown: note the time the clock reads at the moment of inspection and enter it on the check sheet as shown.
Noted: 10:09
